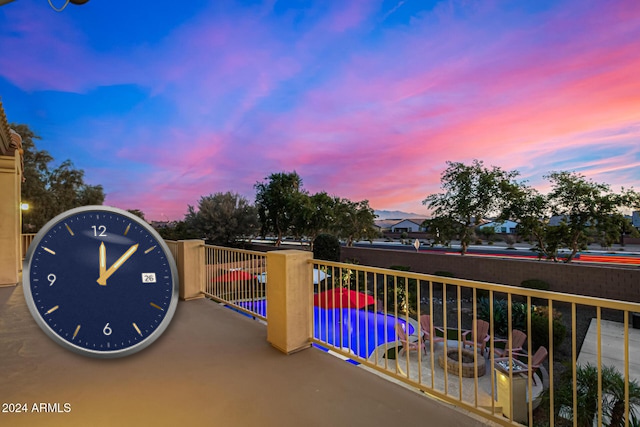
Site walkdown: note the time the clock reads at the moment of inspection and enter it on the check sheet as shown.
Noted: 12:08
